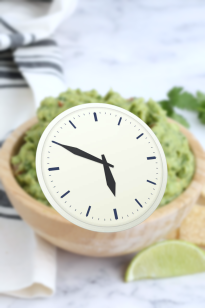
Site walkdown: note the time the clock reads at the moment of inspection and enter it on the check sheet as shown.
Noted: 5:50
